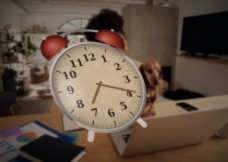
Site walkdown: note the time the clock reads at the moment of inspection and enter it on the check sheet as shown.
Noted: 7:19
